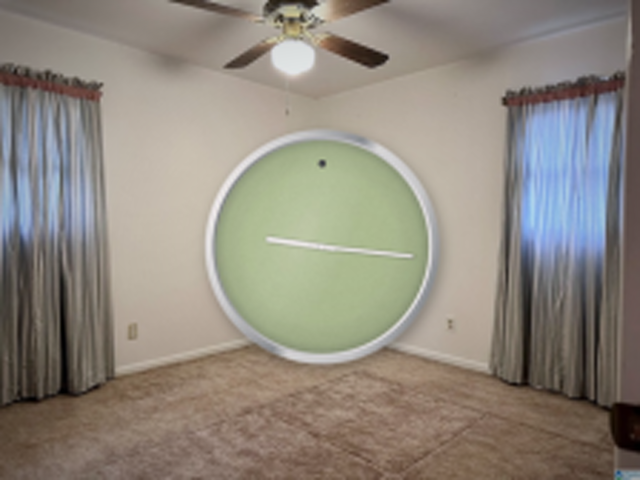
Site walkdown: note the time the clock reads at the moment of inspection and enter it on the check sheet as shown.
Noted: 9:16
